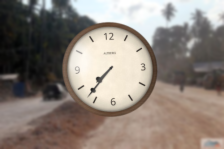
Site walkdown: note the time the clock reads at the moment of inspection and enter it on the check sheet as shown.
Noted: 7:37
